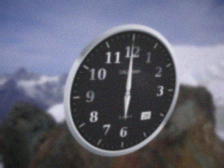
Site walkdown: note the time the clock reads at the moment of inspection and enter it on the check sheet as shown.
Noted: 6:00
